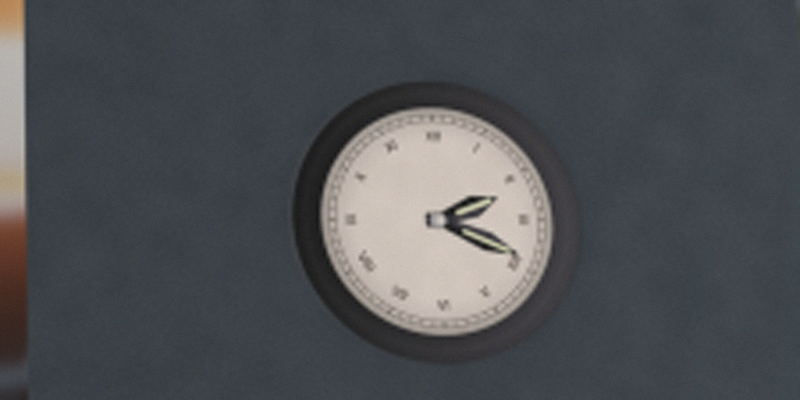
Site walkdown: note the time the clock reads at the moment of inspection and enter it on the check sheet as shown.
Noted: 2:19
